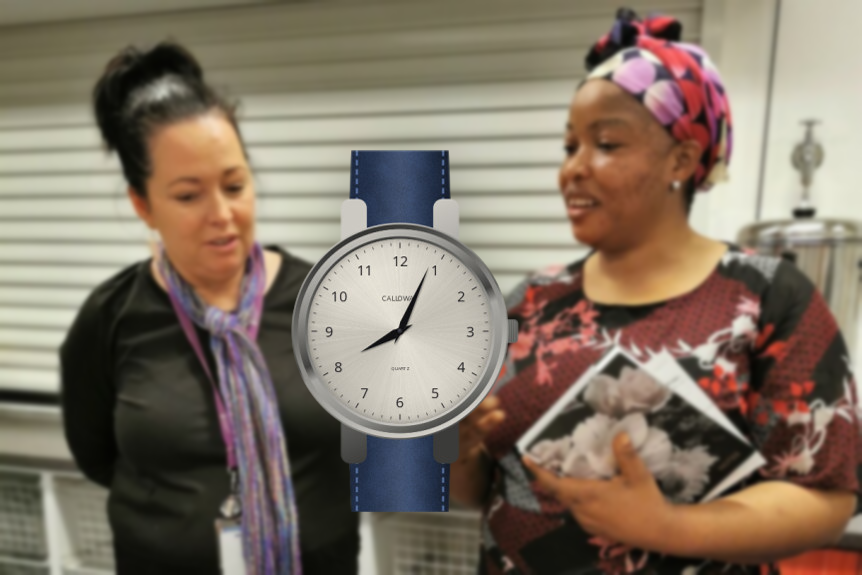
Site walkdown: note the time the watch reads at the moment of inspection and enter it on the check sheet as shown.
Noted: 8:04
